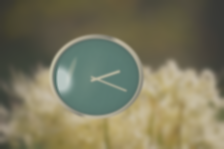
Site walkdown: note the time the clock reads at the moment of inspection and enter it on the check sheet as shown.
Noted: 2:19
